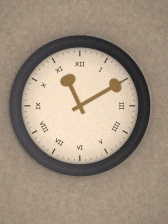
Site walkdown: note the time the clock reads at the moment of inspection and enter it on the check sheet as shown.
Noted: 11:10
